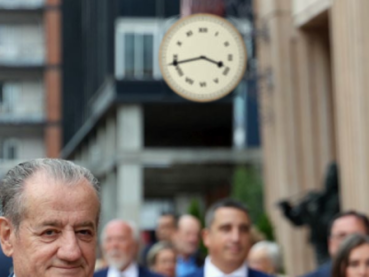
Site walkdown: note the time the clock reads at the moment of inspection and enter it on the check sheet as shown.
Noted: 3:43
